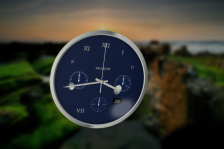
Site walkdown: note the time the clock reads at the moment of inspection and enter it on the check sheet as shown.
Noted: 3:43
